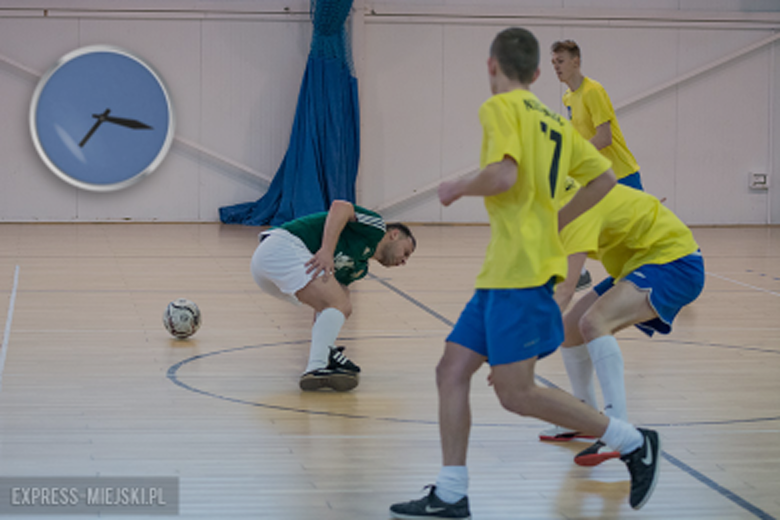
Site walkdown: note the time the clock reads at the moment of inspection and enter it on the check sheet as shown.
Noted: 7:17
